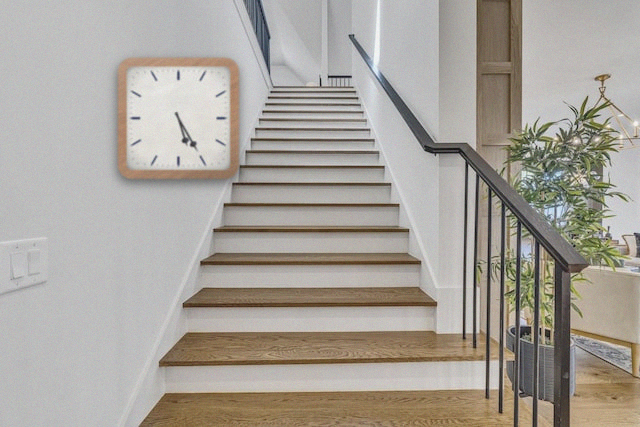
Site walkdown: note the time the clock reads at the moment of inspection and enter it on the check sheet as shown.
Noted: 5:25
